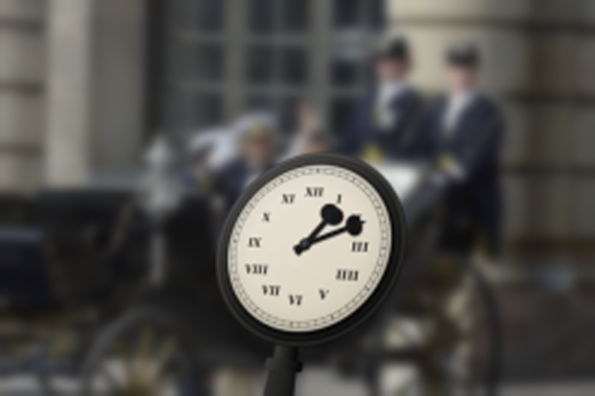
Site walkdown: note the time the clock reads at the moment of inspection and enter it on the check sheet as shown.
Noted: 1:11
